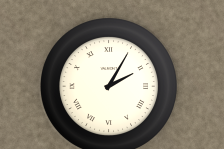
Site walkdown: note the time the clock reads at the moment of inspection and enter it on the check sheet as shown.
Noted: 2:05
